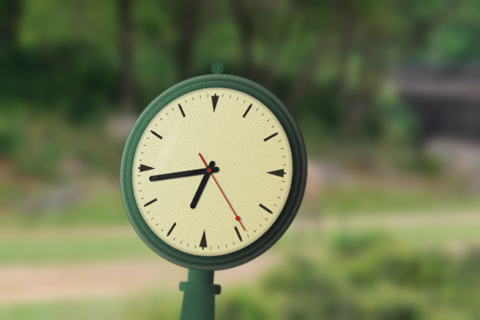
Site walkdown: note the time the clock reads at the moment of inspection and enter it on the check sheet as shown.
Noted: 6:43:24
